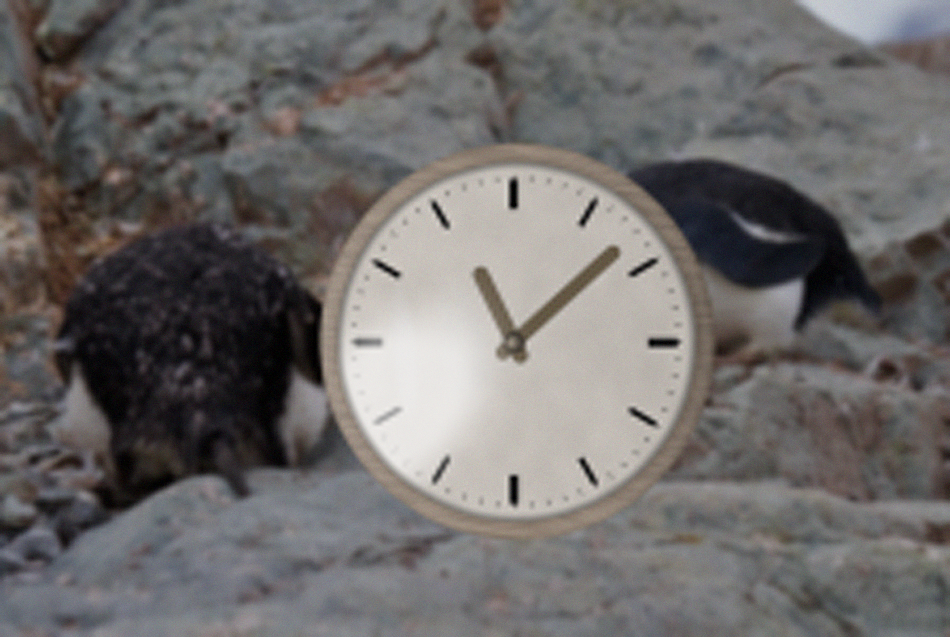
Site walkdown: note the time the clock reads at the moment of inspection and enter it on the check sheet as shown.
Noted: 11:08
